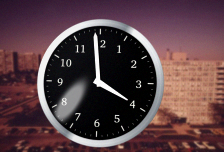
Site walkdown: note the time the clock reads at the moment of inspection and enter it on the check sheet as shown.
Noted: 3:59
